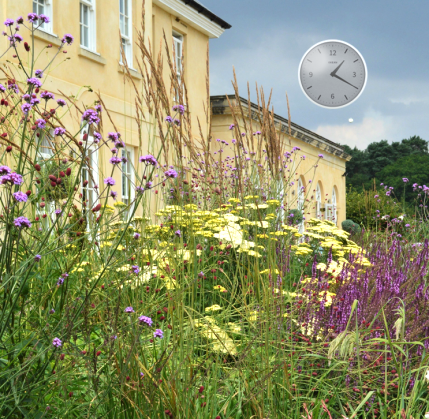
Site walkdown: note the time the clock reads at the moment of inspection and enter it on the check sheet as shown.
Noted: 1:20
